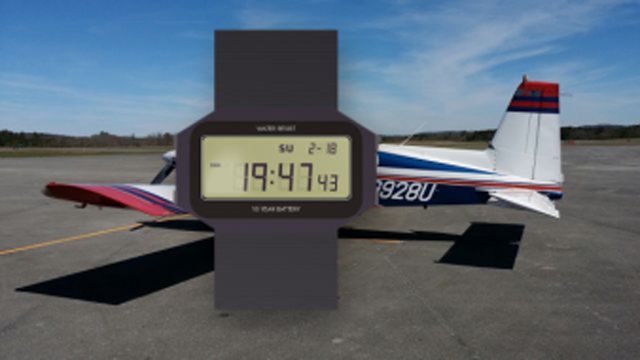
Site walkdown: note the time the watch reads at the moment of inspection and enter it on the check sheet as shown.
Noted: 19:47:43
